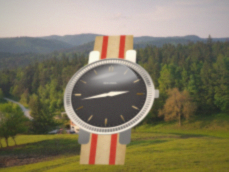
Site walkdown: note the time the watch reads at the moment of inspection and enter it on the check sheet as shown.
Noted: 2:43
